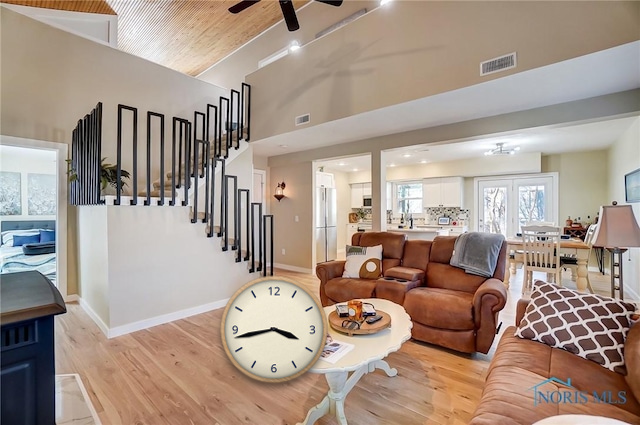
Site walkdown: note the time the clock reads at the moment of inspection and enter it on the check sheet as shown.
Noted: 3:43
